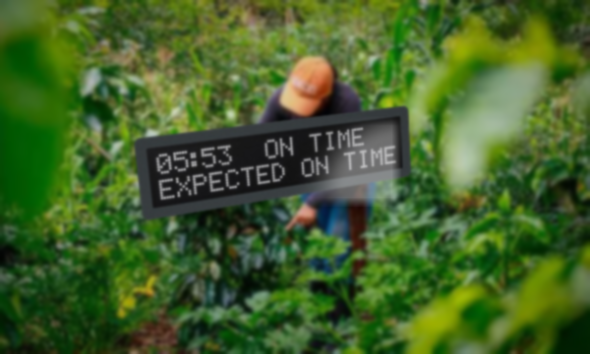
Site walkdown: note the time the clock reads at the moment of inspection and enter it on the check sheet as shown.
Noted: 5:53
